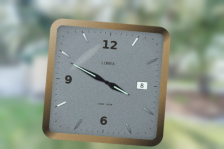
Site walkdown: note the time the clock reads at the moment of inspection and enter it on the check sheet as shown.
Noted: 3:49
